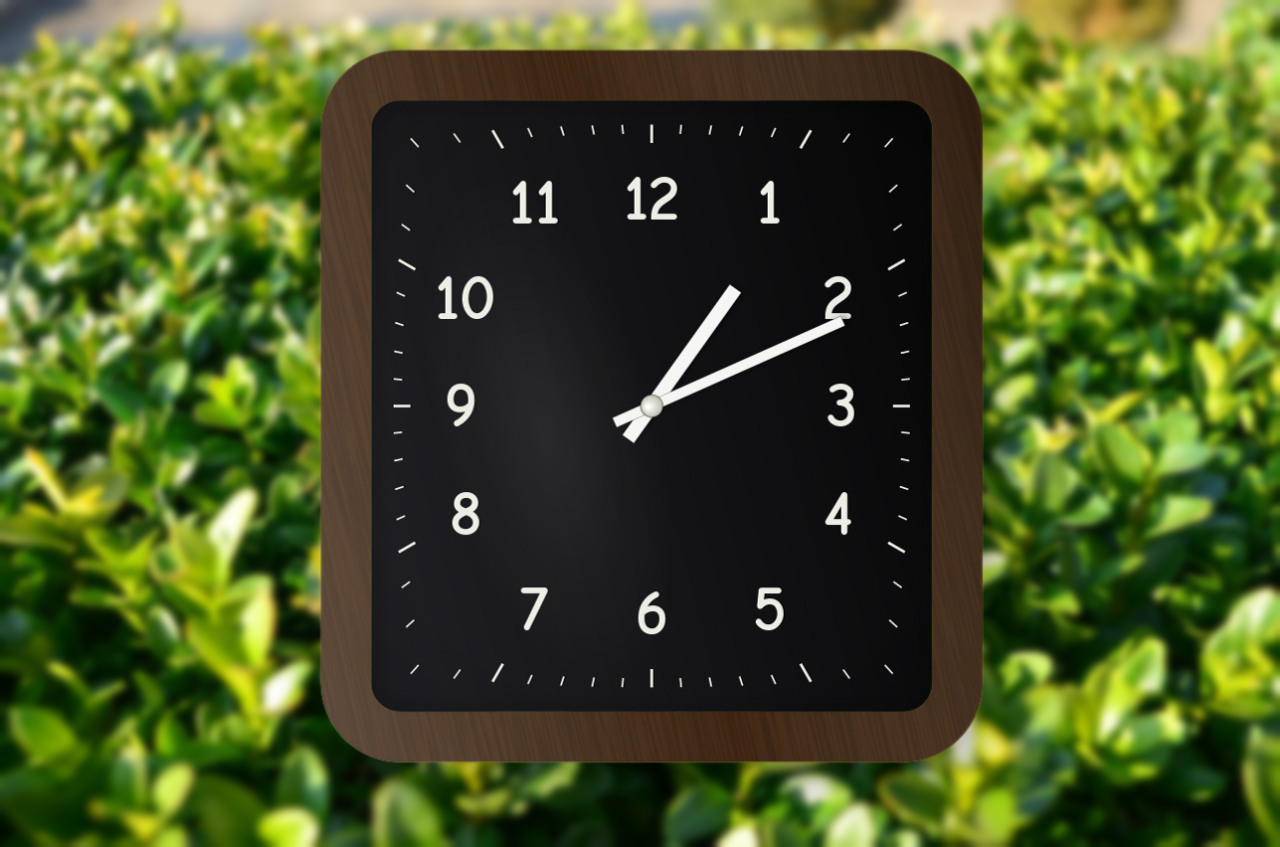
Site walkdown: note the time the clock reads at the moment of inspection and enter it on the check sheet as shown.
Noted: 1:11
